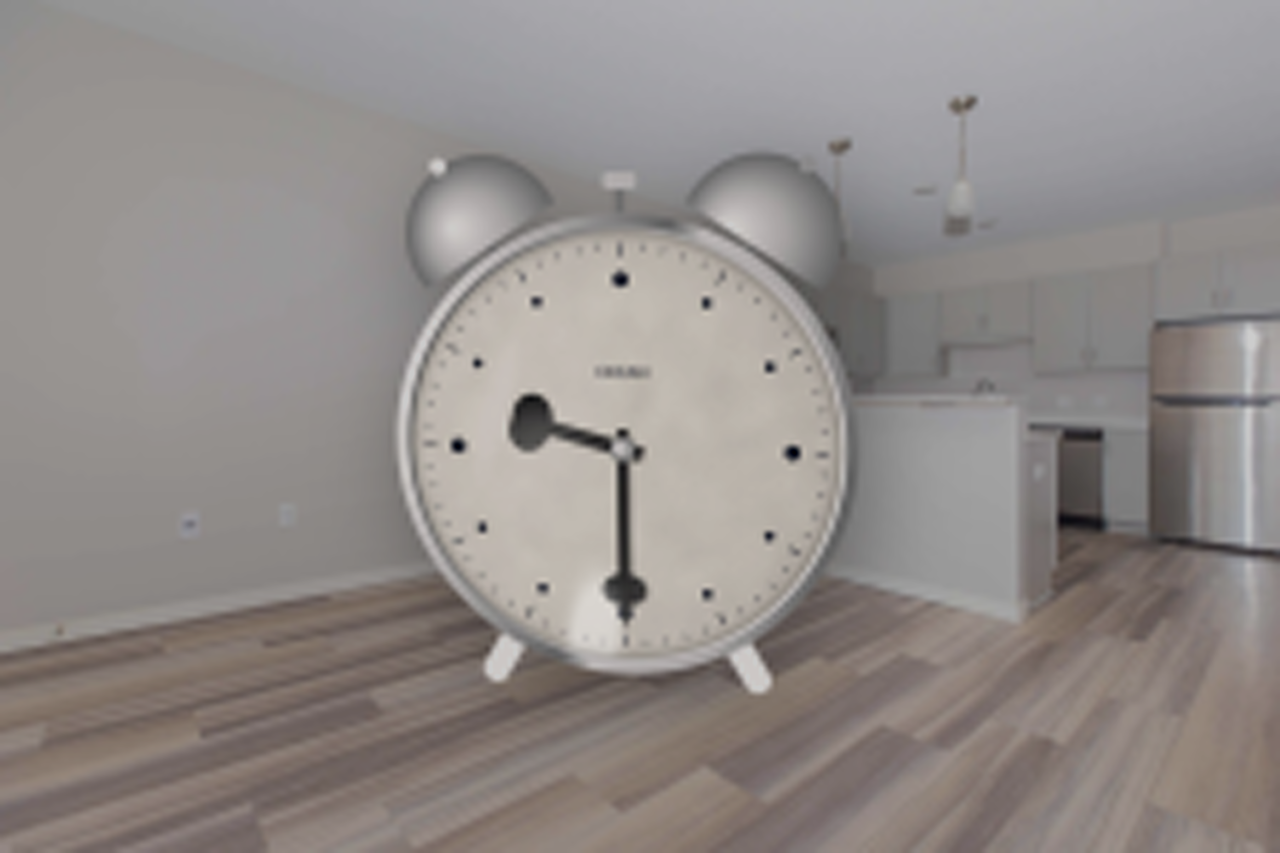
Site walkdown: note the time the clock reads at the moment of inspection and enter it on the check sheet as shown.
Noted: 9:30
